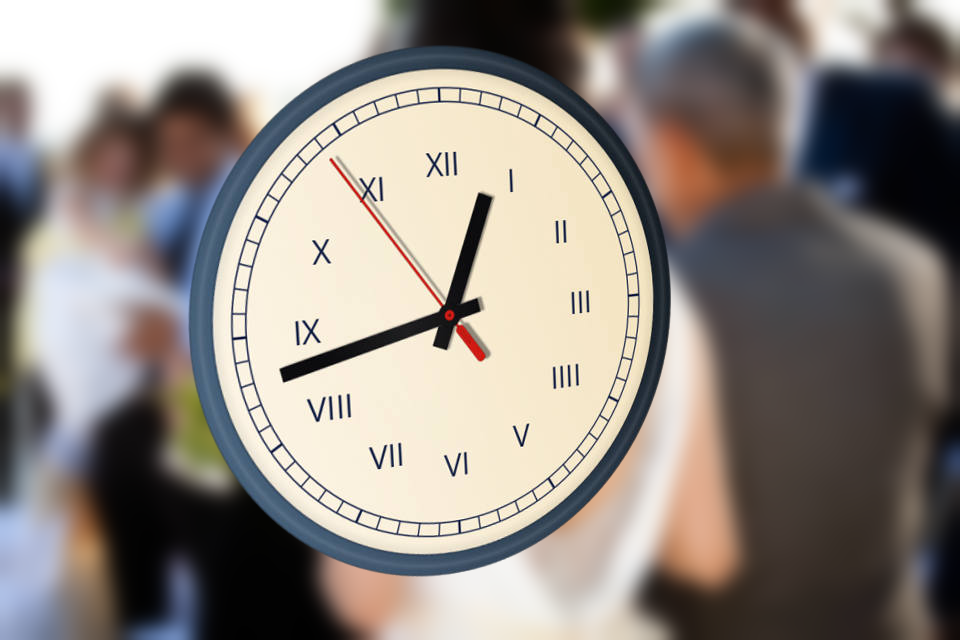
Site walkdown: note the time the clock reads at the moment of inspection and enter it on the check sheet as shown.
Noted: 12:42:54
